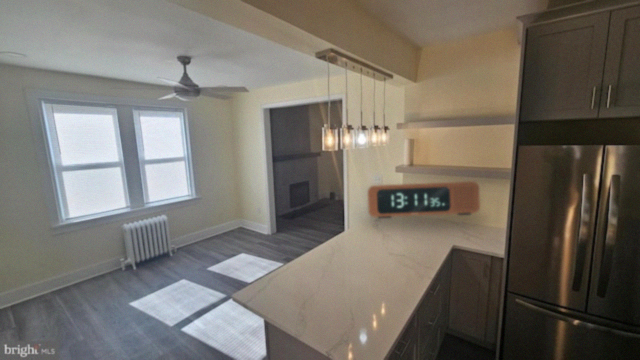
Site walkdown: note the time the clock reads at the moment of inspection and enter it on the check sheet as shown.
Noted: 13:11
